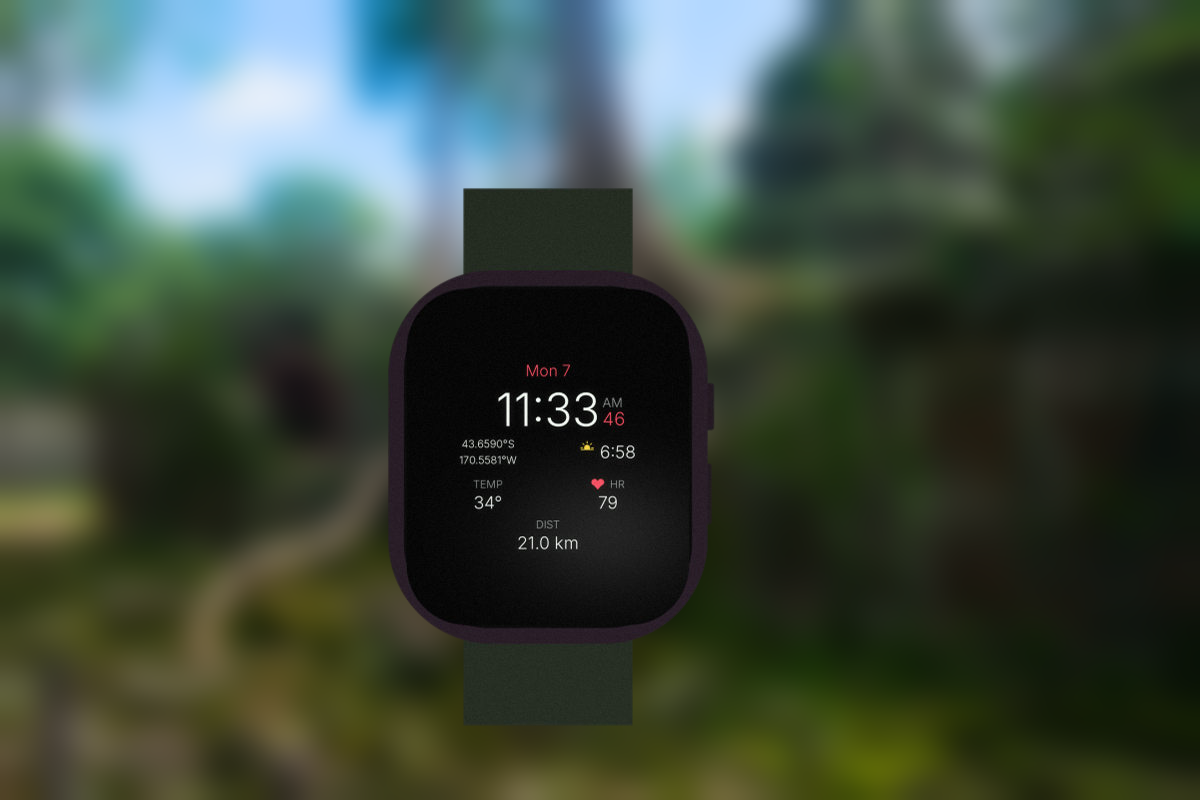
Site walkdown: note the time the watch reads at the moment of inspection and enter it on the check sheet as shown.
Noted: 11:33:46
